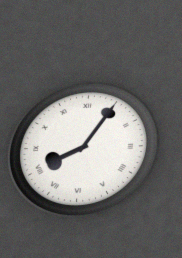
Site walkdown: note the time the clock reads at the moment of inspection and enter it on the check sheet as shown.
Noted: 8:05
